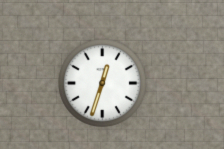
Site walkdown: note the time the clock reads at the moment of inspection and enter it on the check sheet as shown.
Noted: 12:33
